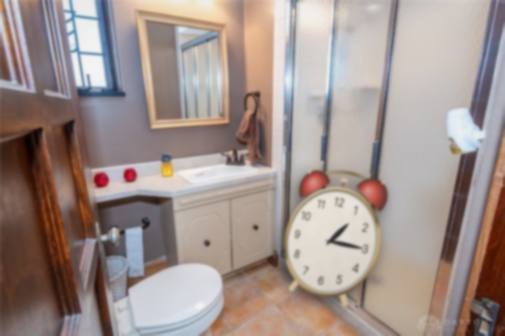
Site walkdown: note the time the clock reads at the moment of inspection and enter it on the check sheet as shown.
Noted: 1:15
